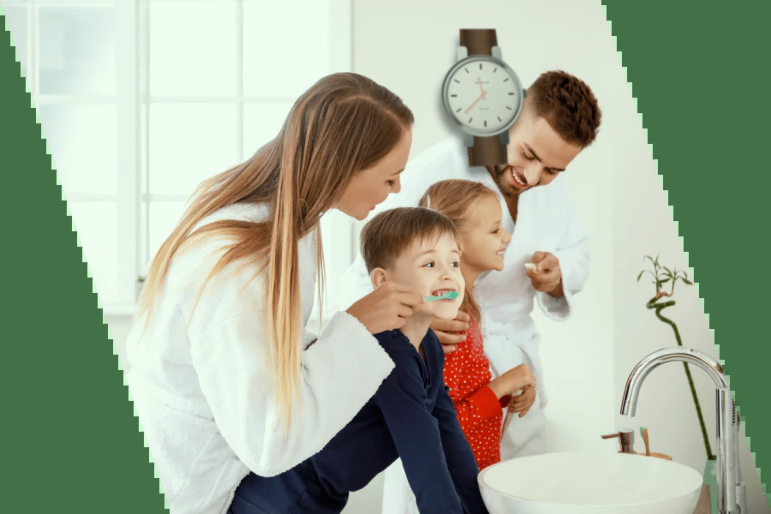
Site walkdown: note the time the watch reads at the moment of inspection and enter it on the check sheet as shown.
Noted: 11:38
